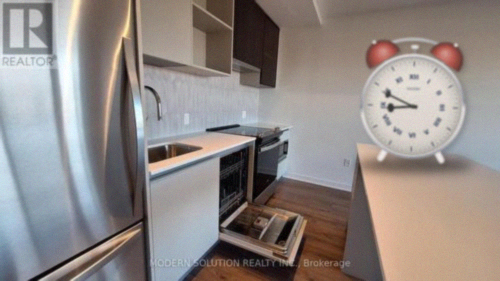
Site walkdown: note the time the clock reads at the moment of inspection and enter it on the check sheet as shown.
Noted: 8:49
